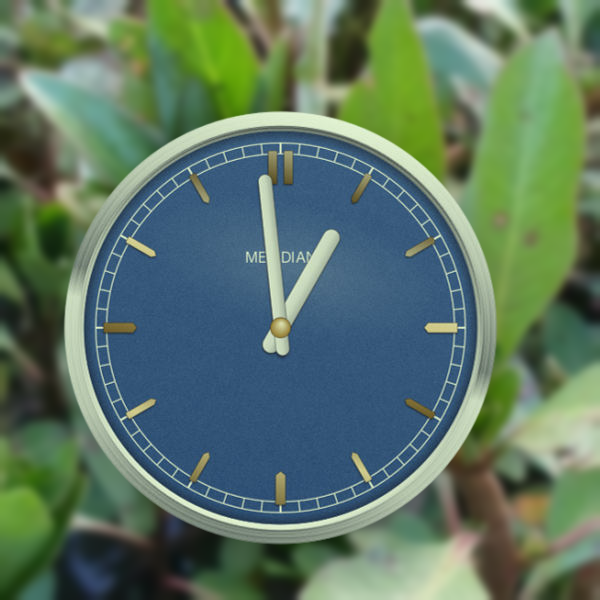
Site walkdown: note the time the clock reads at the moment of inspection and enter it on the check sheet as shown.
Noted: 12:59
